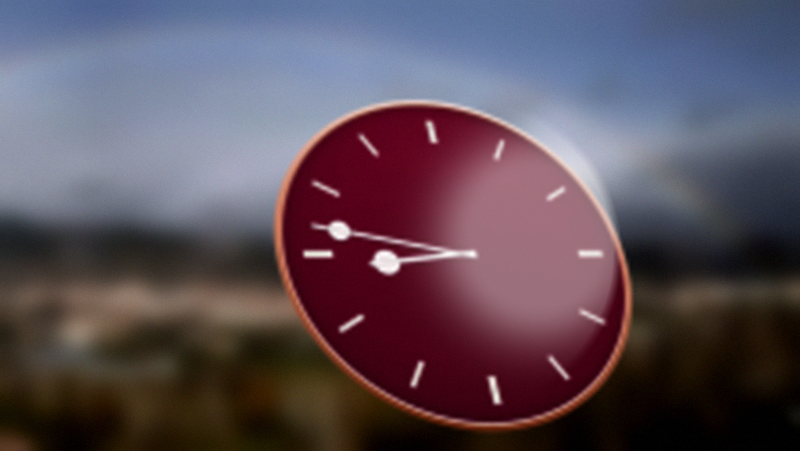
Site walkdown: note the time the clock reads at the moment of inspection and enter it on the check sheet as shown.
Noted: 8:47
